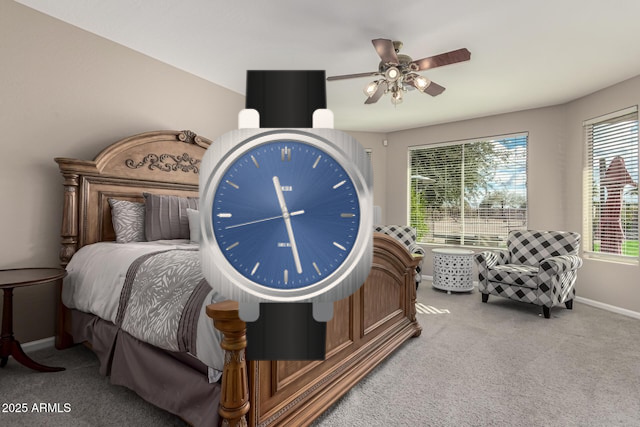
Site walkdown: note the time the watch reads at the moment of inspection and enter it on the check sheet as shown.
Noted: 11:27:43
